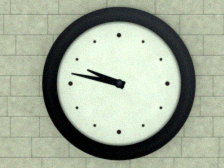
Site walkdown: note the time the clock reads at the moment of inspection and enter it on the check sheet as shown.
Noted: 9:47
